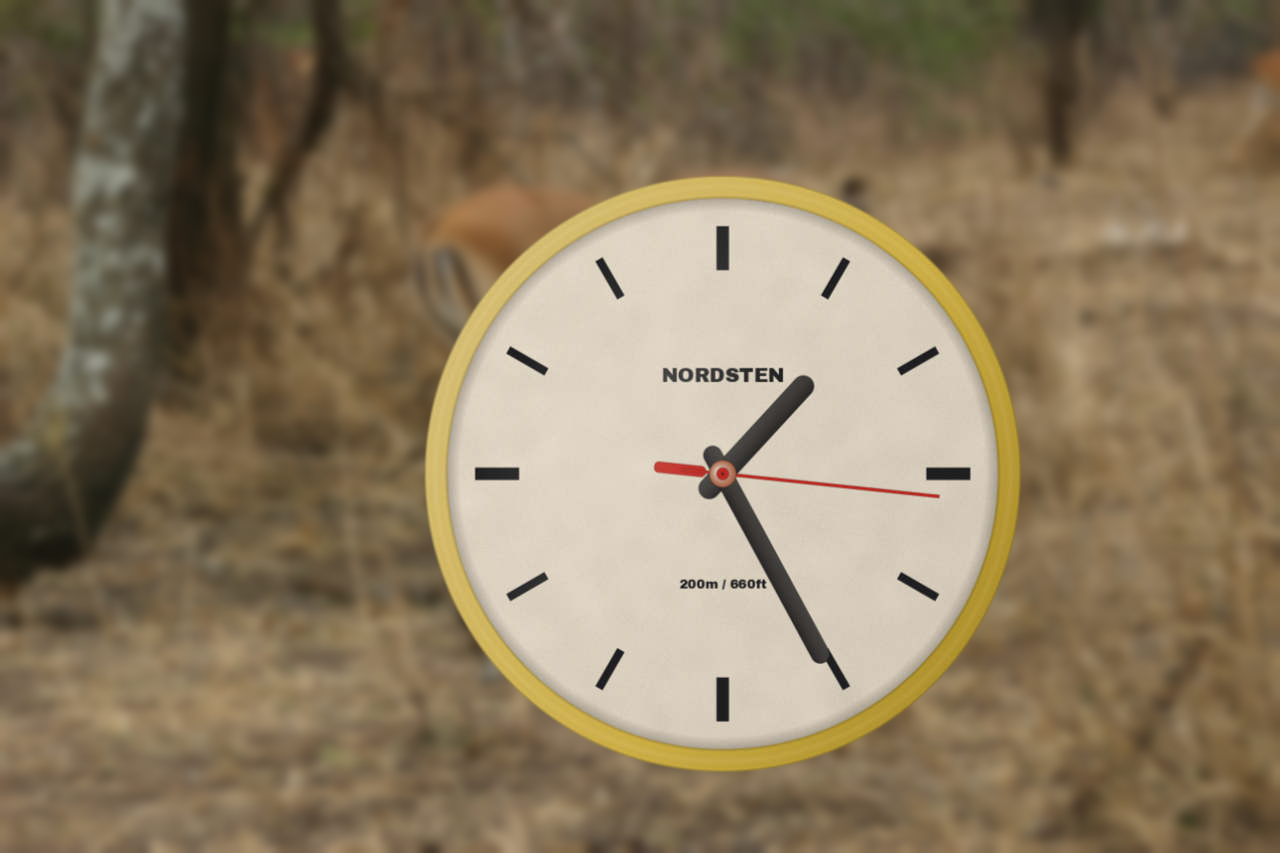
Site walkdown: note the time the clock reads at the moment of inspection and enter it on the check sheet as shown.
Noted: 1:25:16
